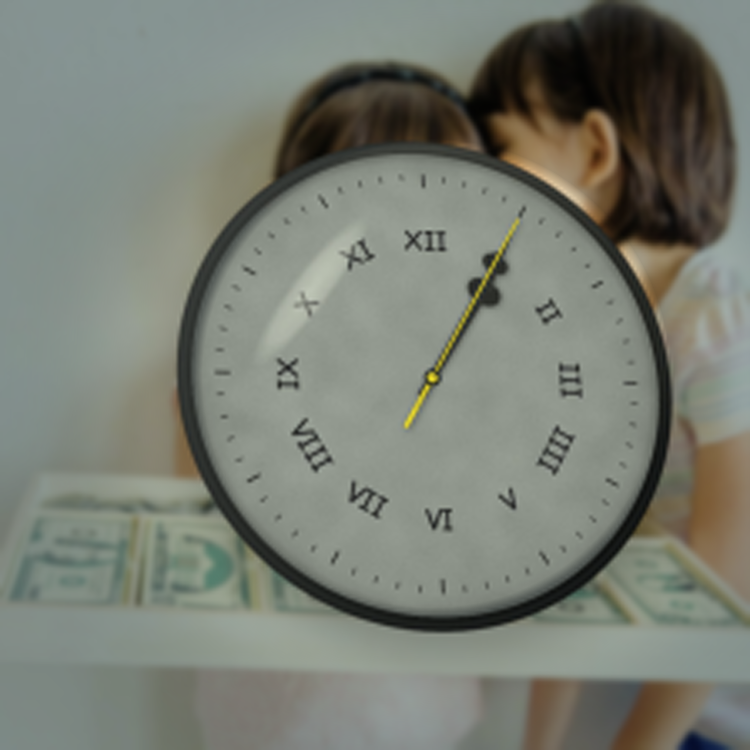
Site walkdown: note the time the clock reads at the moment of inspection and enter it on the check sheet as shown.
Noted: 1:05:05
